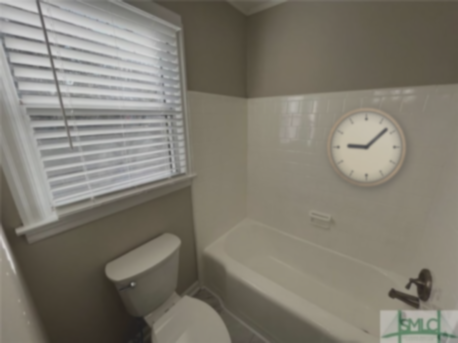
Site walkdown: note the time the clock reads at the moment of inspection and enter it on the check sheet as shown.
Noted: 9:08
